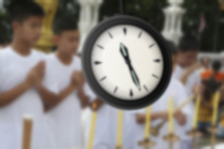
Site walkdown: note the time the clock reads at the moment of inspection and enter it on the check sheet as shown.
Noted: 11:27
